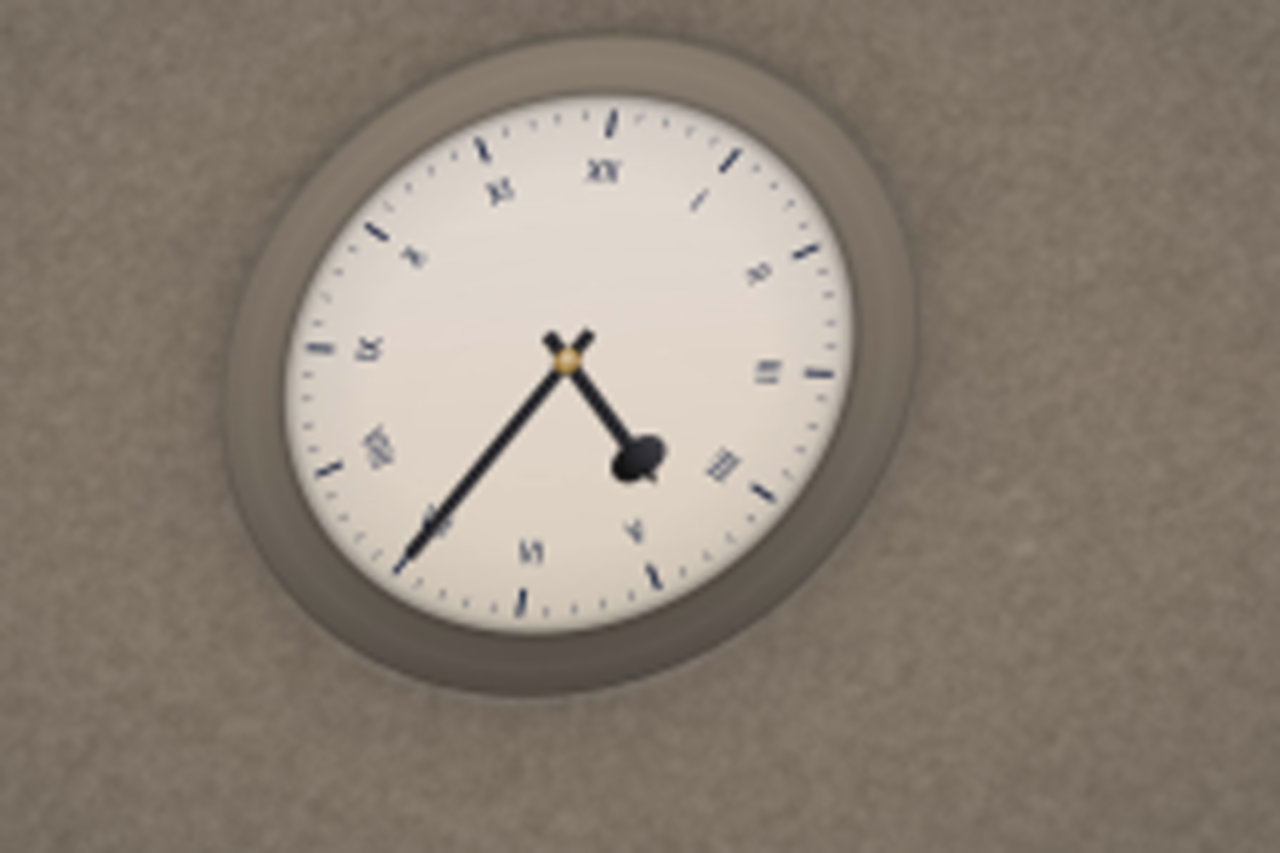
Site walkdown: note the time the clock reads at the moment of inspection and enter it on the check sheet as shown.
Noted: 4:35
